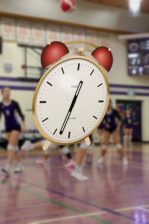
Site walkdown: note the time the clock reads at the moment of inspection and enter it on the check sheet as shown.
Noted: 12:33
